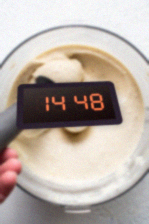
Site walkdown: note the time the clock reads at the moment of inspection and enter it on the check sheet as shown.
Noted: 14:48
